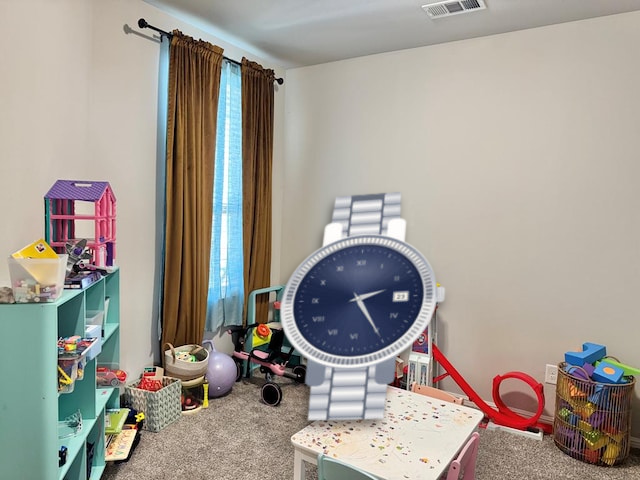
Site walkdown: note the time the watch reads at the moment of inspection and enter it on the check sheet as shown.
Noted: 2:25
